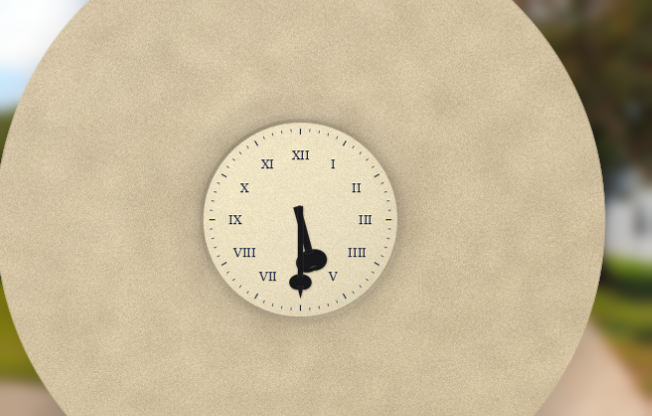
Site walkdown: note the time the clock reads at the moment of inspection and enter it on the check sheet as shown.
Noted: 5:30
